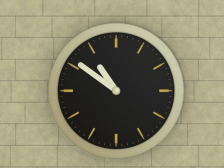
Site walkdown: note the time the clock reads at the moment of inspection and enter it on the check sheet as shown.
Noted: 10:51
